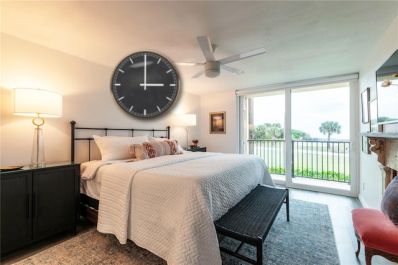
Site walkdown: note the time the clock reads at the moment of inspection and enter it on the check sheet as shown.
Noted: 3:00
